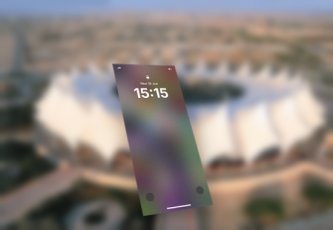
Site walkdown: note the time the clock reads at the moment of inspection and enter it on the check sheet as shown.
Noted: 15:15
